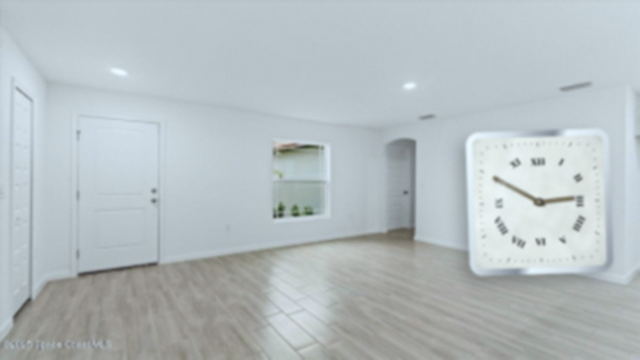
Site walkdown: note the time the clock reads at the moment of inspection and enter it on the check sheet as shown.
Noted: 2:50
